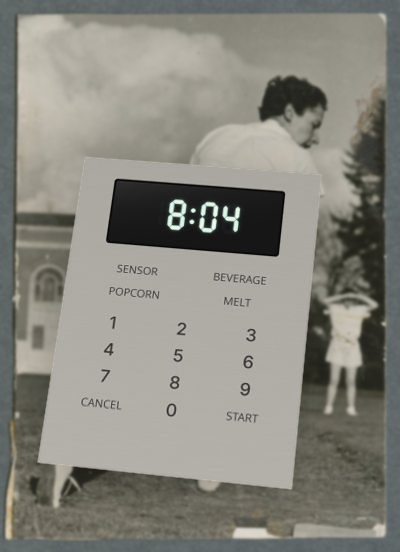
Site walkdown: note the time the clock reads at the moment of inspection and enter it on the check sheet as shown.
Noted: 8:04
